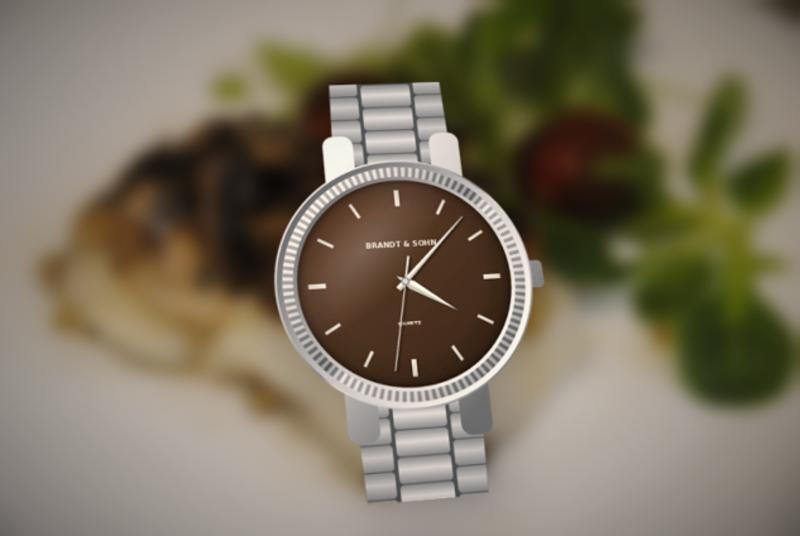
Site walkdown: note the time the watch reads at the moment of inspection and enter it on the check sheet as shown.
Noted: 4:07:32
